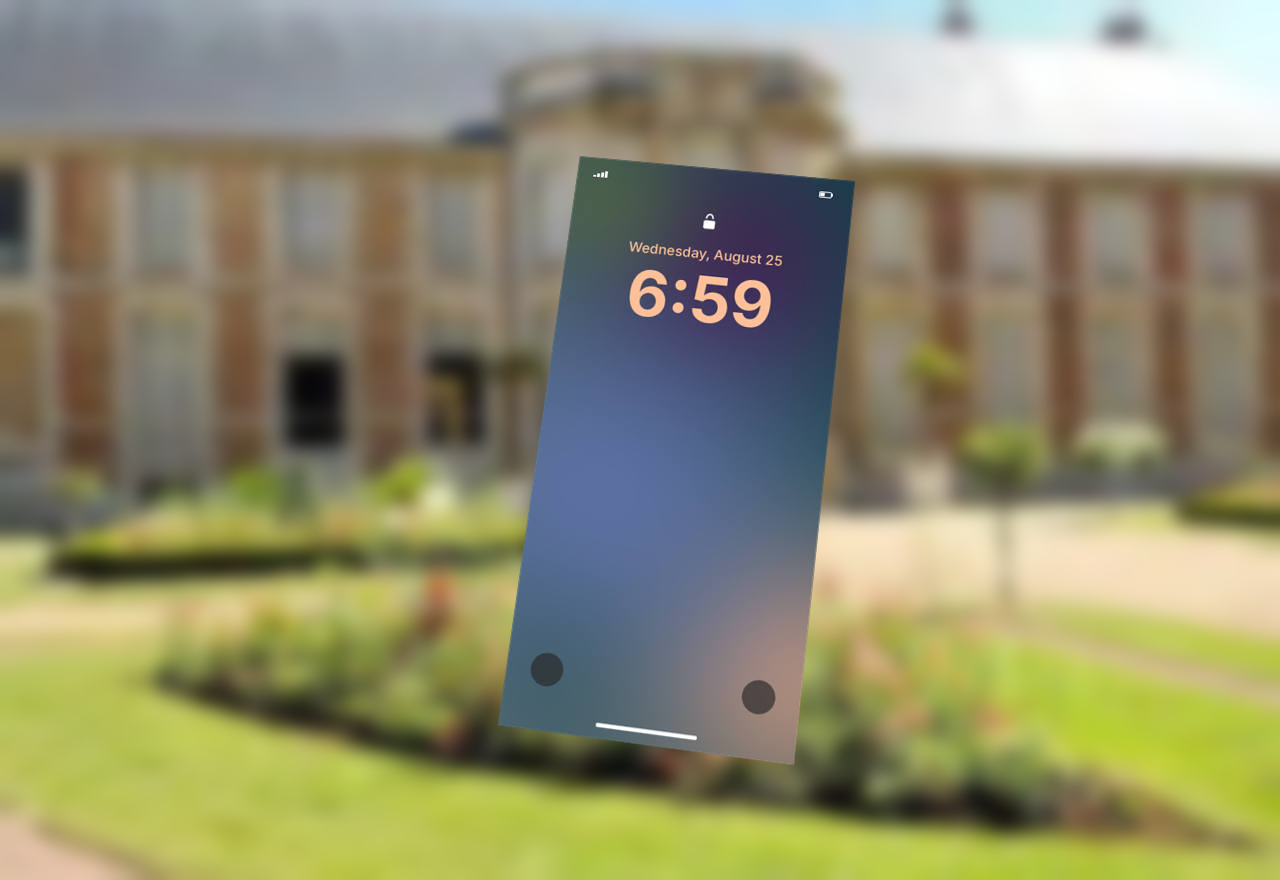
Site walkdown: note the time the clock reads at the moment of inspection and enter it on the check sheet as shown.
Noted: 6:59
